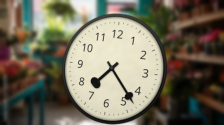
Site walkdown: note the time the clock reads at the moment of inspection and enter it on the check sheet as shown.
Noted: 7:23
